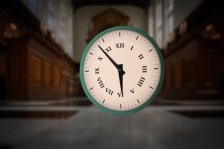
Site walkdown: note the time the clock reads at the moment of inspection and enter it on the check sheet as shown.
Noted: 5:53
